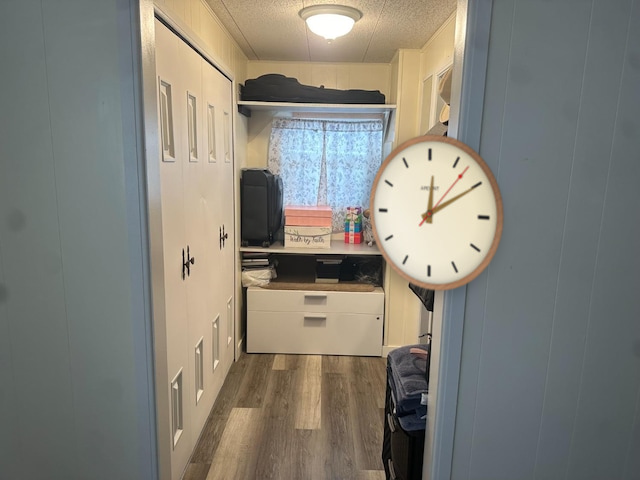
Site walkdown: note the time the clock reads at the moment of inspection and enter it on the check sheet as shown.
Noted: 12:10:07
